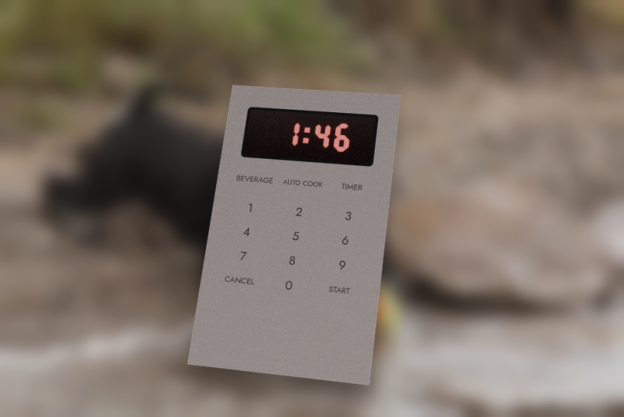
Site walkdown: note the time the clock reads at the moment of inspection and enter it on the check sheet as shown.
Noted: 1:46
